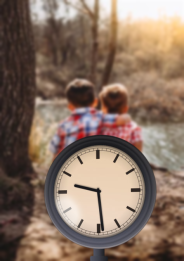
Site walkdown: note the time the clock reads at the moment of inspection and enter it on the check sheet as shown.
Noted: 9:29
